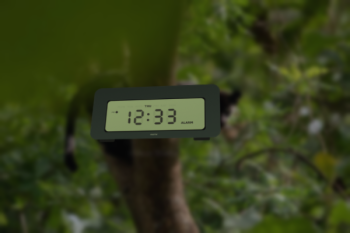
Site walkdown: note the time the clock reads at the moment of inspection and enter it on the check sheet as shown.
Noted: 12:33
